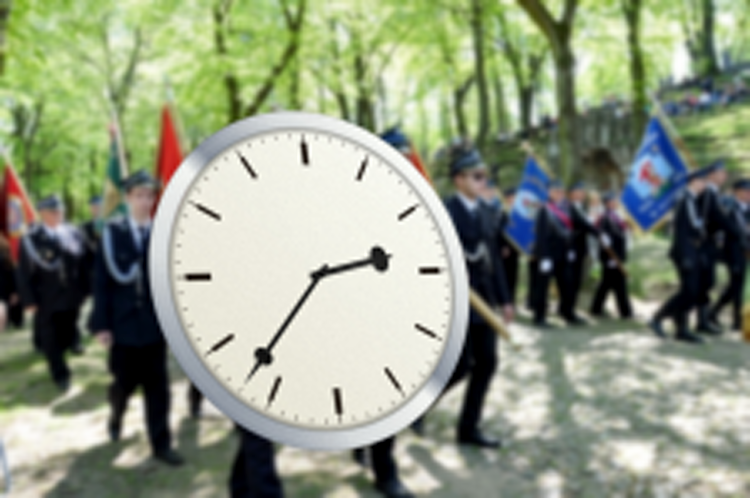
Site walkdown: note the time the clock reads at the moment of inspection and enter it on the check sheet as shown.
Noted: 2:37
